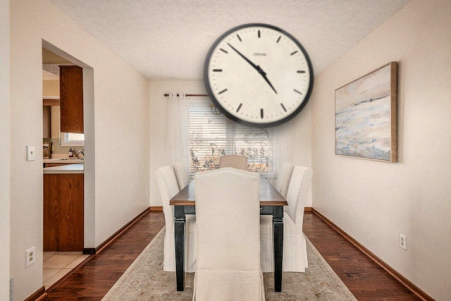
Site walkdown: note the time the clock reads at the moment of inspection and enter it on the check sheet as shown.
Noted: 4:52
